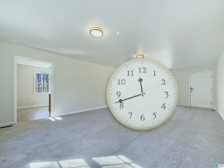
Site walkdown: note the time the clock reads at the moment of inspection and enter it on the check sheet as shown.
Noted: 11:42
